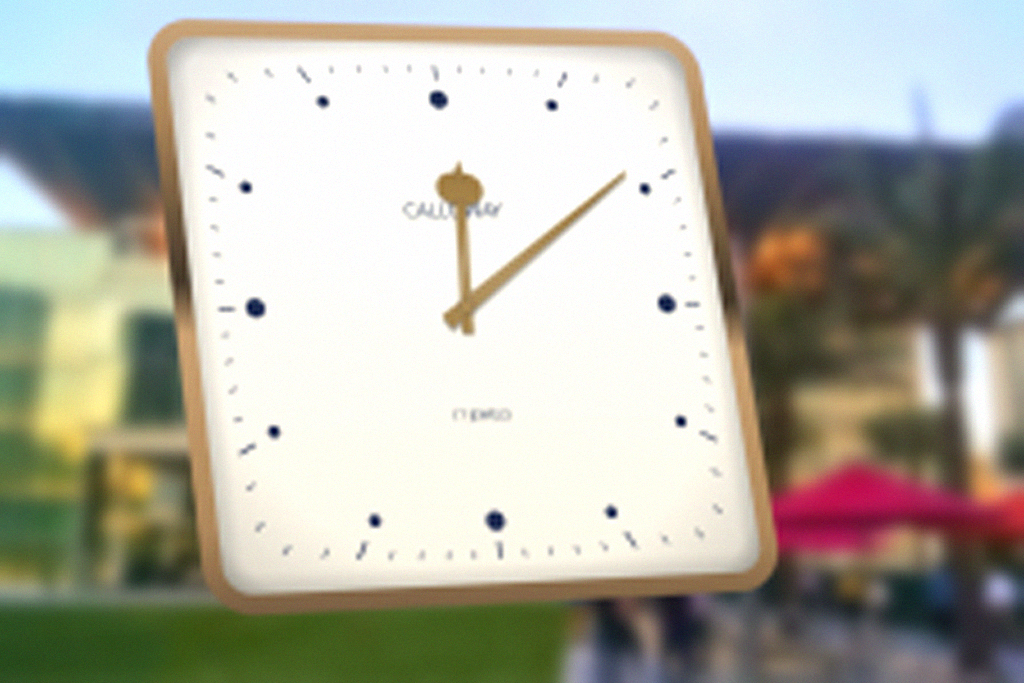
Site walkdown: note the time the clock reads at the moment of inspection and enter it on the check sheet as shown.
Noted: 12:09
